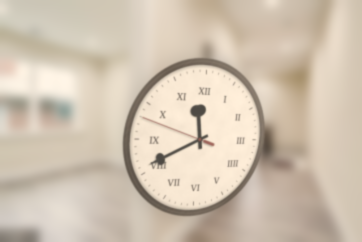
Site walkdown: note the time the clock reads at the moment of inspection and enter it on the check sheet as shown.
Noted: 11:40:48
